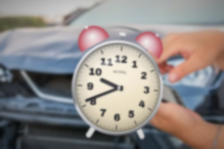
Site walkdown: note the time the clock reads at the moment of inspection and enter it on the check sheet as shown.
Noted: 9:41
